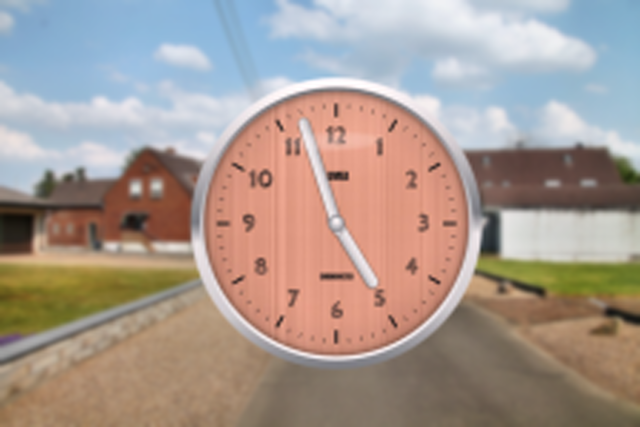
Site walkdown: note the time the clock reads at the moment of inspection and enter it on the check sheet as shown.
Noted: 4:57
